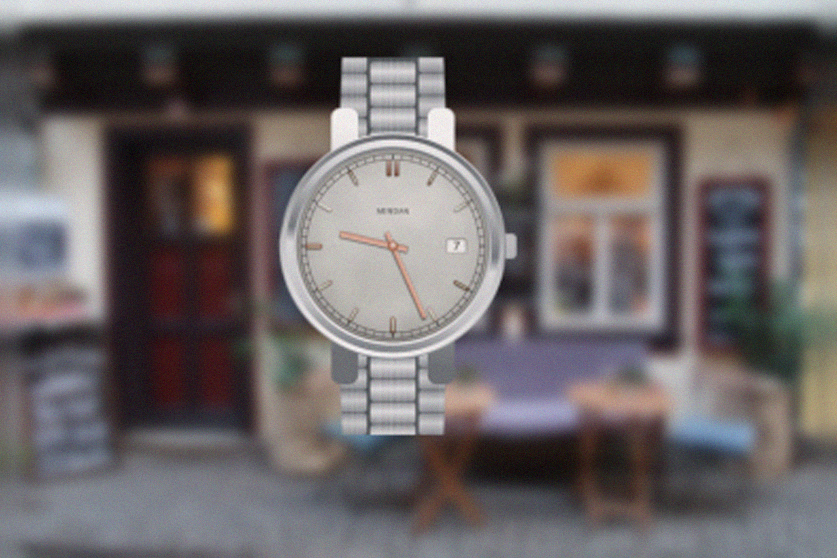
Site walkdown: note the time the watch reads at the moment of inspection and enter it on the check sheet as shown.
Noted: 9:26
